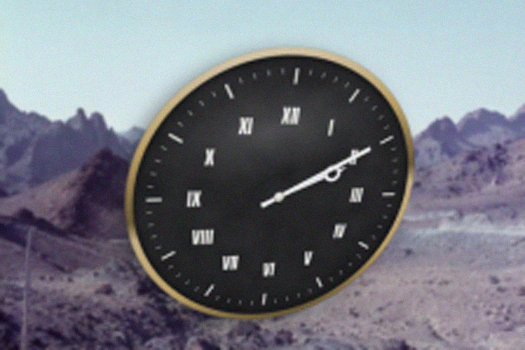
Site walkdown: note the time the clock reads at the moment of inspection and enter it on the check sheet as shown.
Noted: 2:10
